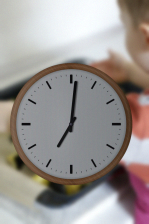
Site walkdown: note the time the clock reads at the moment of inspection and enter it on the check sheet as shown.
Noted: 7:01
